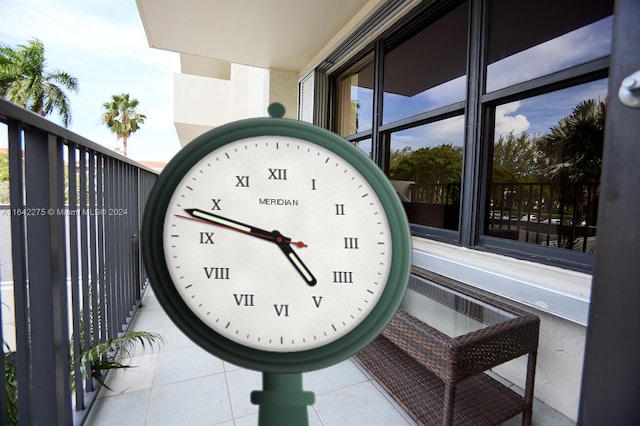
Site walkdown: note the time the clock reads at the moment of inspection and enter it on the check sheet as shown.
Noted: 4:47:47
